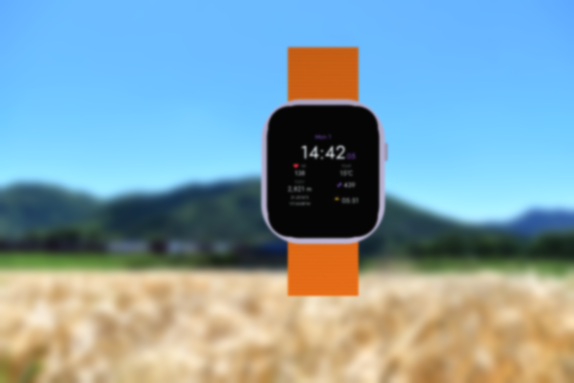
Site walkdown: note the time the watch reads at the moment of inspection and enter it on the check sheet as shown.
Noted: 14:42
